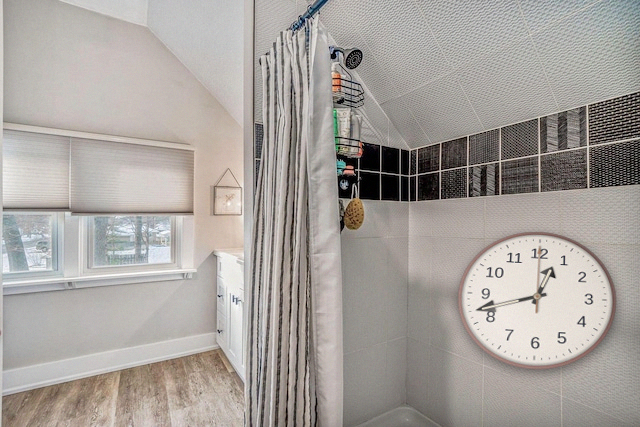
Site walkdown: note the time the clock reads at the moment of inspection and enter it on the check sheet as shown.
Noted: 12:42:00
